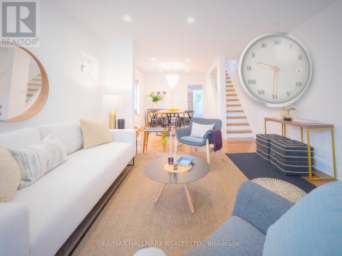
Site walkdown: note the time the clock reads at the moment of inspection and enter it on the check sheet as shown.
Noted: 9:30
